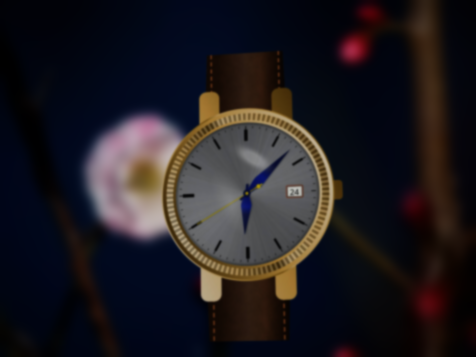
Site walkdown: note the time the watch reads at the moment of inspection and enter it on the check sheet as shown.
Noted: 6:07:40
